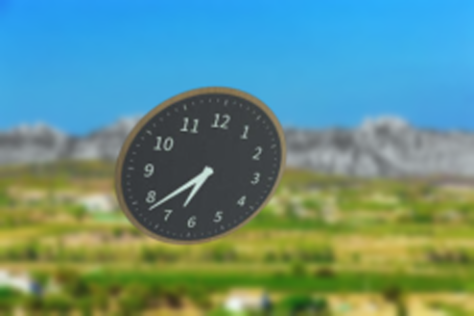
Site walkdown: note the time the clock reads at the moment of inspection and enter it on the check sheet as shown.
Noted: 6:38
